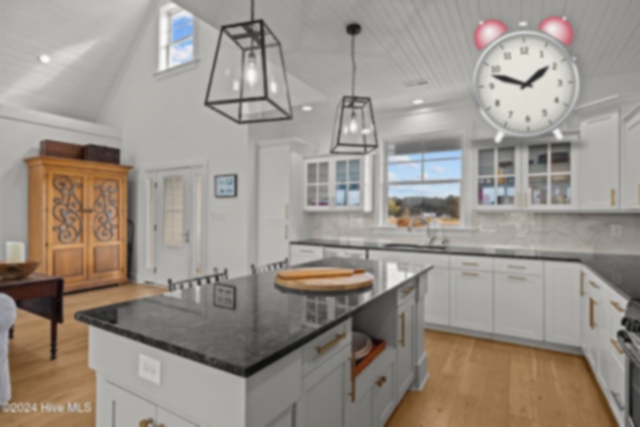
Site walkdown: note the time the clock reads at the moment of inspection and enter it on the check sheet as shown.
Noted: 1:48
